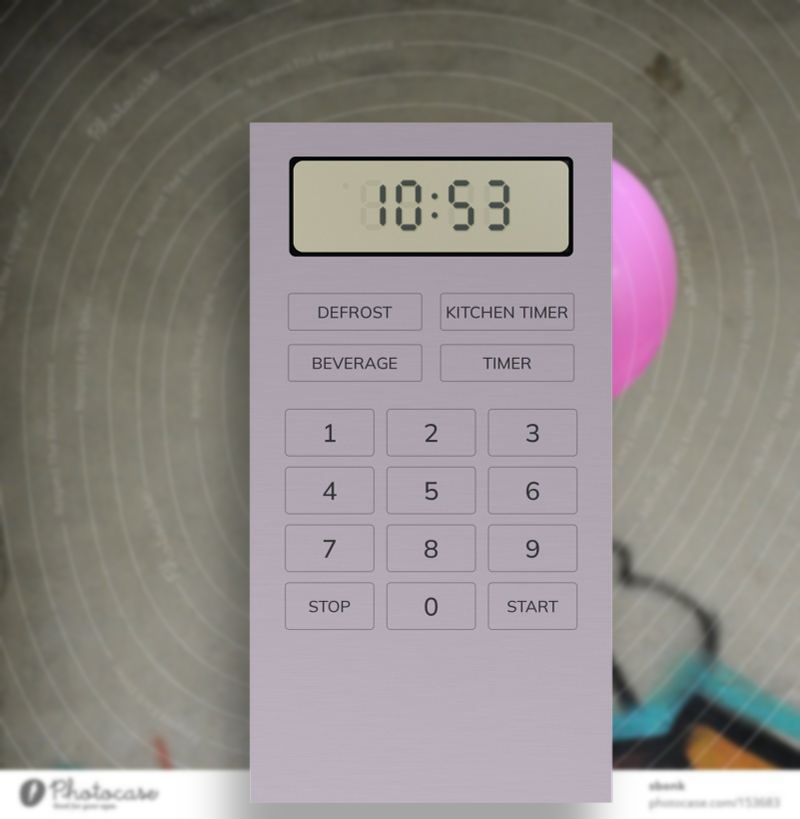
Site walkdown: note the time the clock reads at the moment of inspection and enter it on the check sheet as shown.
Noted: 10:53
